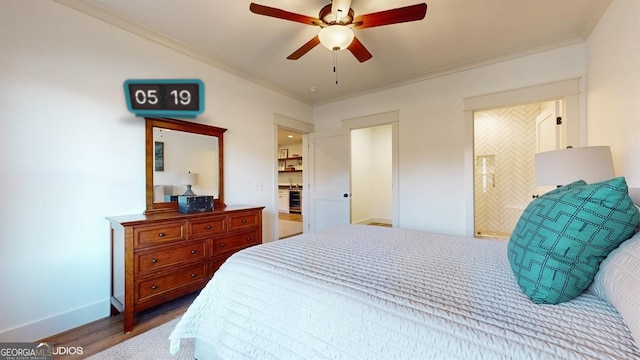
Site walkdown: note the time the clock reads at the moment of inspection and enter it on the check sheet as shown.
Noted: 5:19
